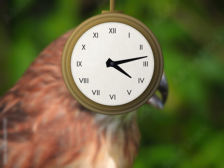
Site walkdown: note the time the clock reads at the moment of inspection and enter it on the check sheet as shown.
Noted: 4:13
